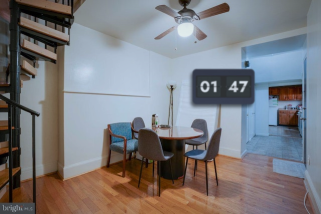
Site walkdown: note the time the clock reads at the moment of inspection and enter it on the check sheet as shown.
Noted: 1:47
